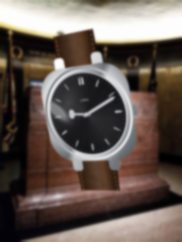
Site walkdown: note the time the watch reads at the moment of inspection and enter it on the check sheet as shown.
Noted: 9:11
